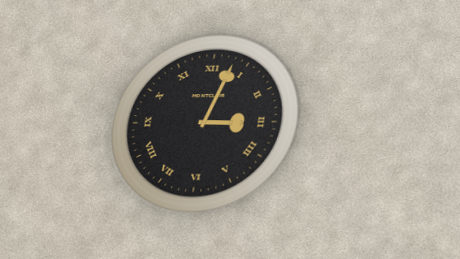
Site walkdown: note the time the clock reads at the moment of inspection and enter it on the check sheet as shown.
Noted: 3:03
